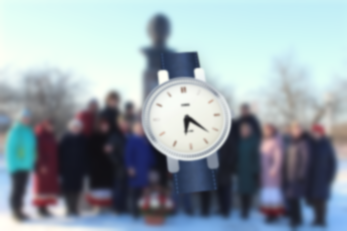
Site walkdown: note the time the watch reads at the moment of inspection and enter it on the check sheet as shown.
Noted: 6:22
